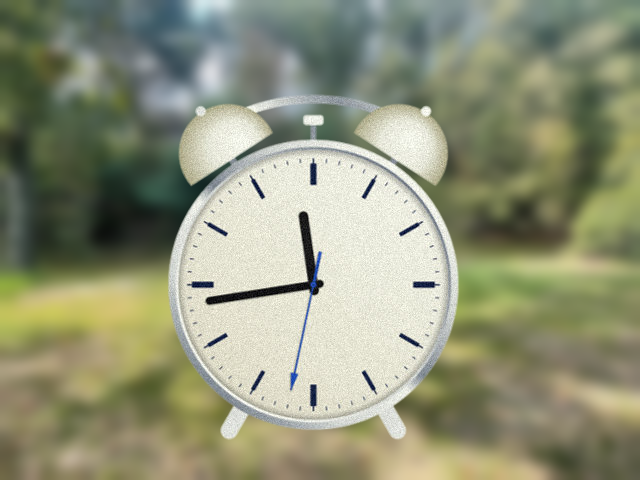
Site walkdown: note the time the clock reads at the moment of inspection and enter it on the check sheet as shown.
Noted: 11:43:32
